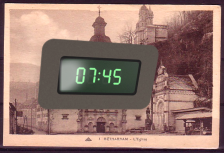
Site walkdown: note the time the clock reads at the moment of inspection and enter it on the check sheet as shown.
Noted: 7:45
